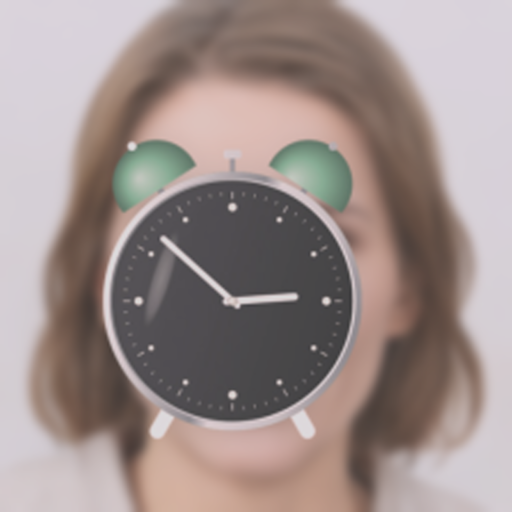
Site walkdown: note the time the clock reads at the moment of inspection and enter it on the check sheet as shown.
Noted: 2:52
